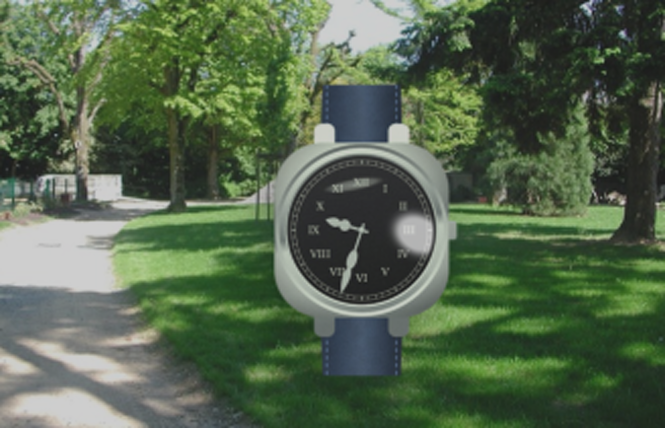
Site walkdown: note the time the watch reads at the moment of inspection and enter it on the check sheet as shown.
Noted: 9:33
